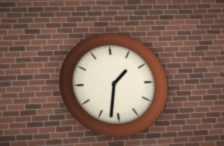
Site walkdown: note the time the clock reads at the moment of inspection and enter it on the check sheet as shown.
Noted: 1:32
